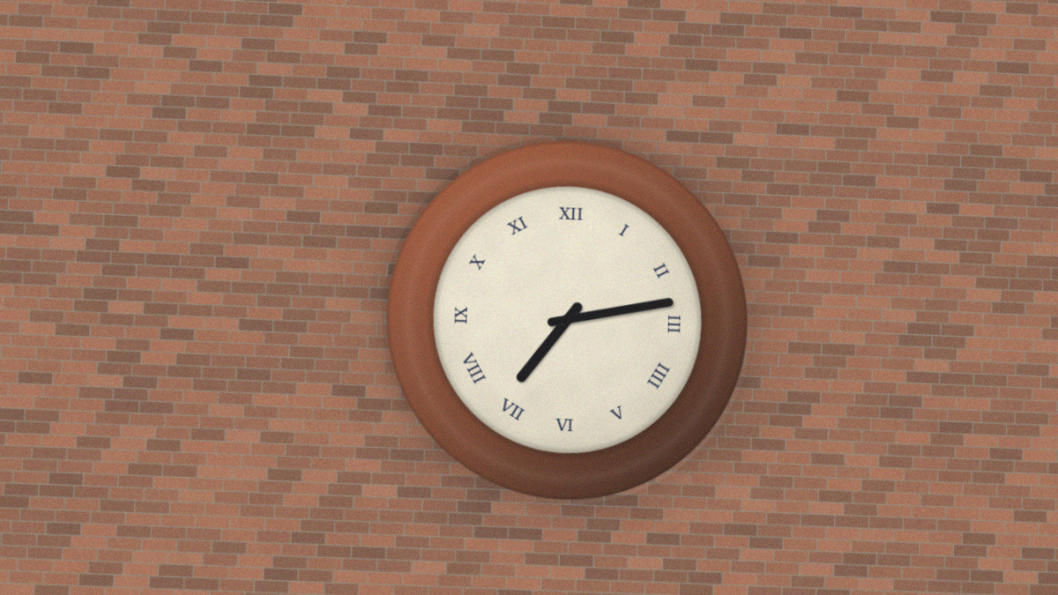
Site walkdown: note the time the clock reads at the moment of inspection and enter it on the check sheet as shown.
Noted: 7:13
